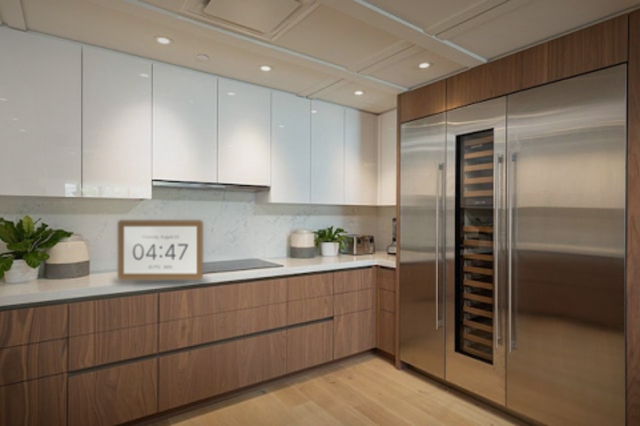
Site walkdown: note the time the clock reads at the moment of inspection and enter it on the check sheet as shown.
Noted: 4:47
